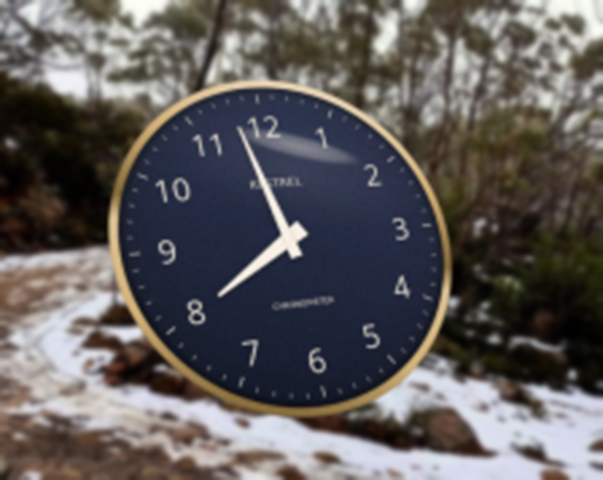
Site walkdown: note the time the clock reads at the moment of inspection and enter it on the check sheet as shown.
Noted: 7:58
